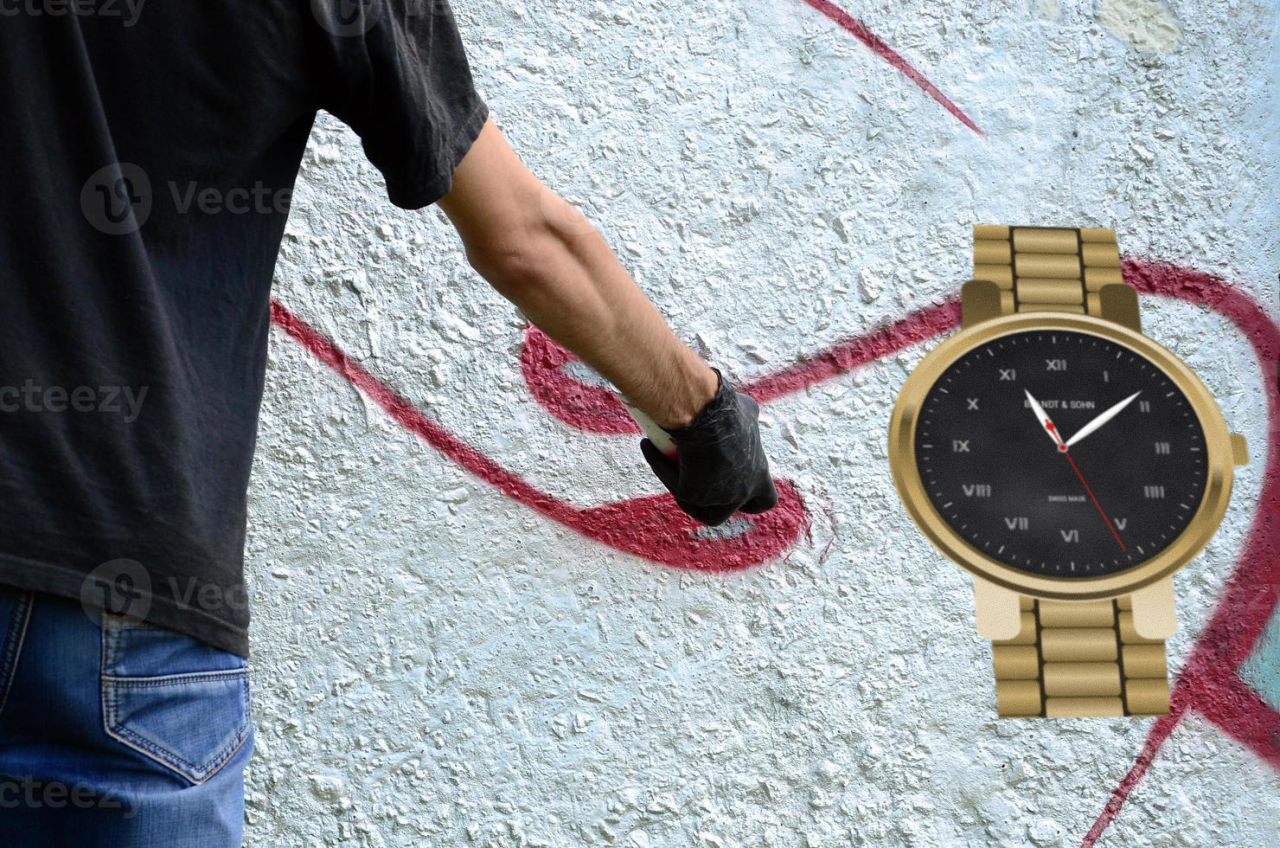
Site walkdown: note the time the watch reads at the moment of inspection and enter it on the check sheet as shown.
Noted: 11:08:26
